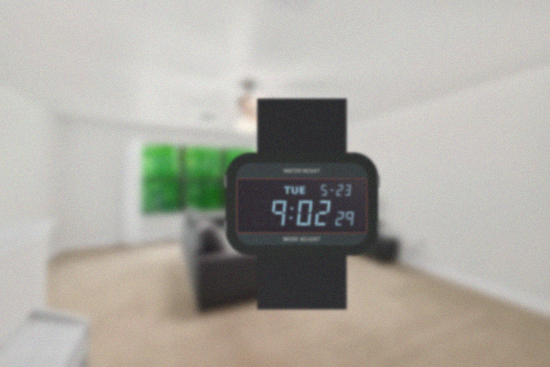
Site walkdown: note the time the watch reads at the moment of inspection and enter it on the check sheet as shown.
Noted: 9:02:29
